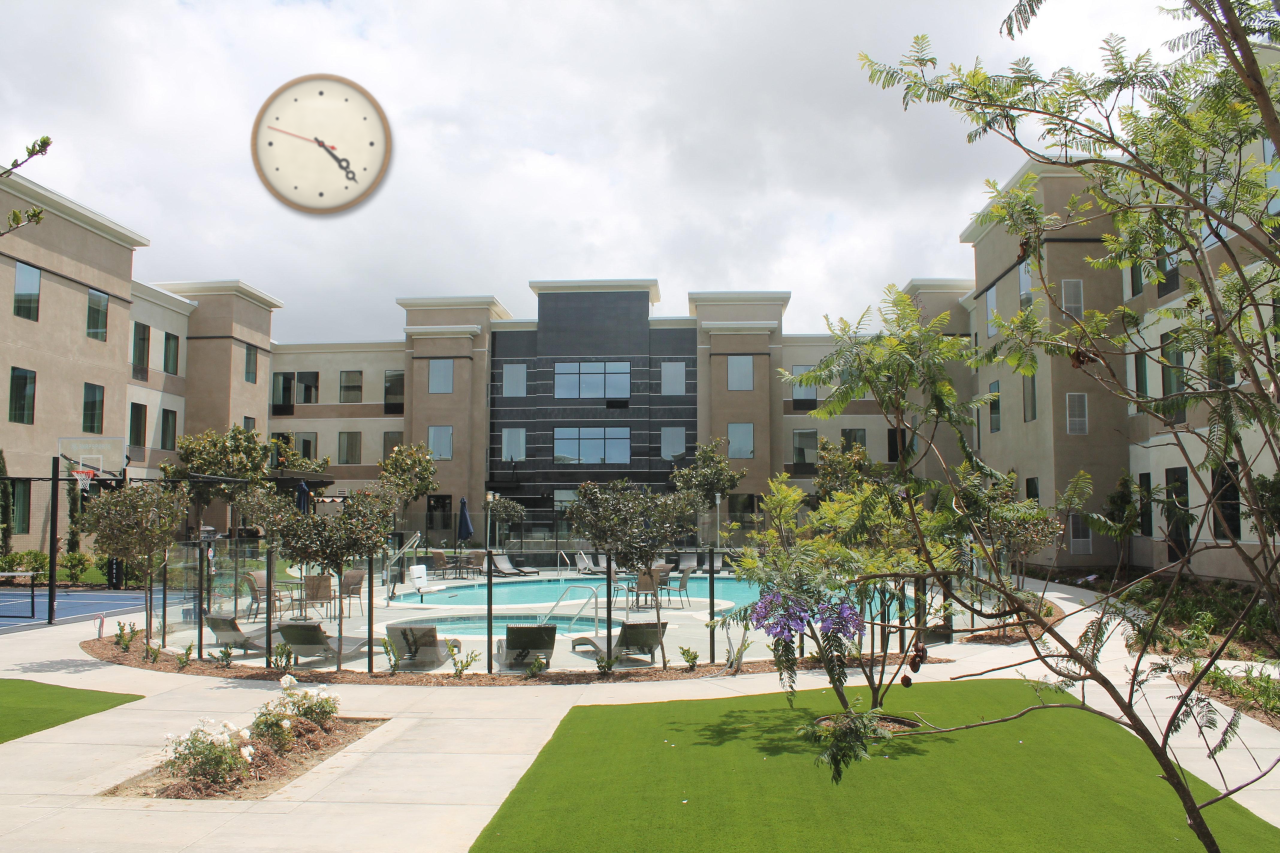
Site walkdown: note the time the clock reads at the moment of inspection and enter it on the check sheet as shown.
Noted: 4:22:48
